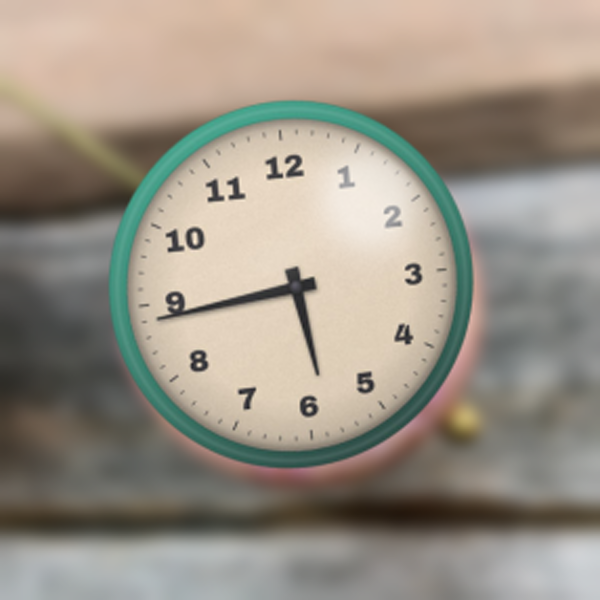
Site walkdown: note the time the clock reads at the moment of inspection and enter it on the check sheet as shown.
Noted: 5:44
